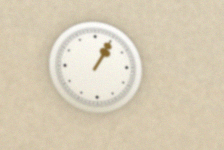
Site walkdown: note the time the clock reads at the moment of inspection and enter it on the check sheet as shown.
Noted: 1:05
